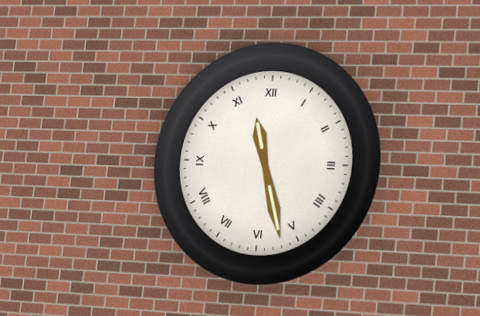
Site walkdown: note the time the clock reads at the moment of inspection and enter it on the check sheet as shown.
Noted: 11:27
